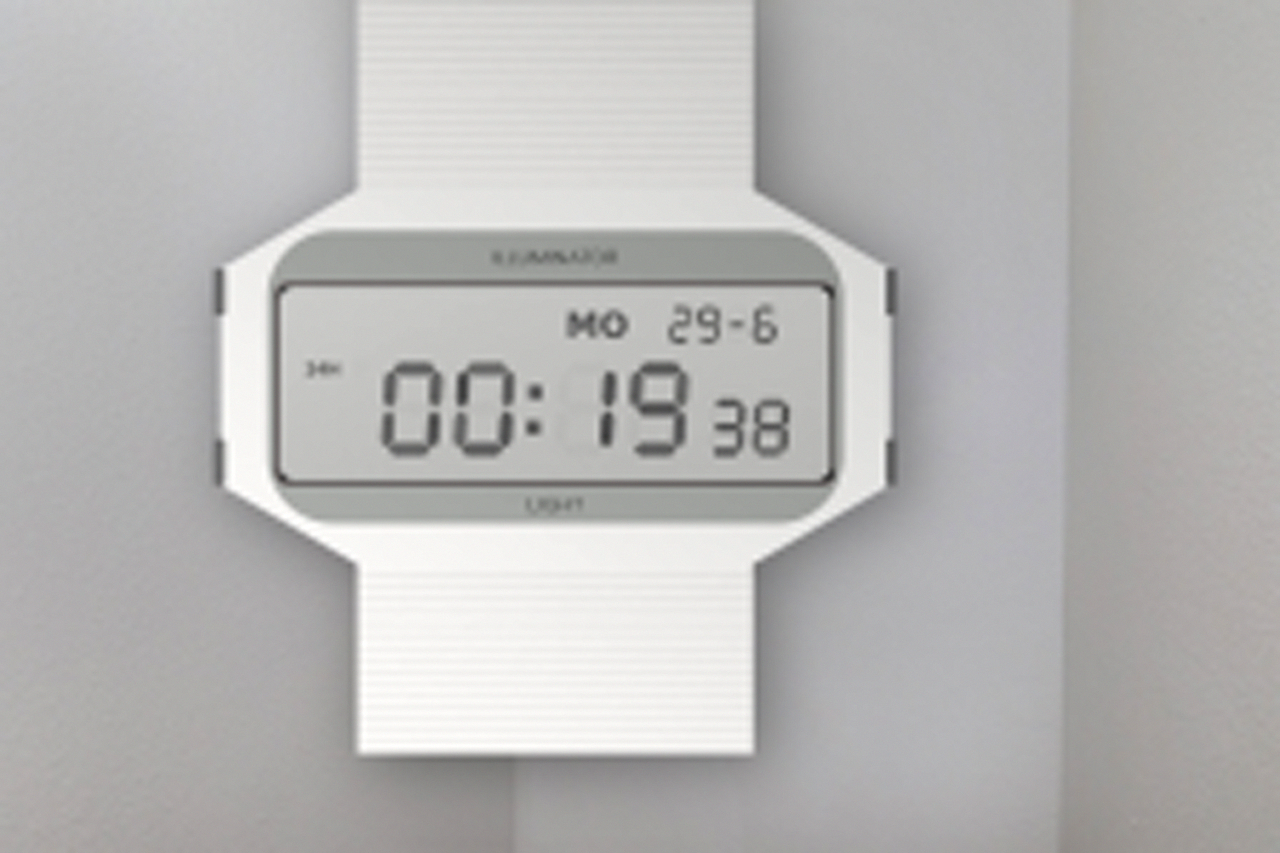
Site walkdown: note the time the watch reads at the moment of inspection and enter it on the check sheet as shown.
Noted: 0:19:38
